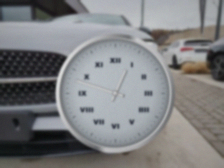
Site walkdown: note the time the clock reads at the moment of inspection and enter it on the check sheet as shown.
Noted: 12:48
